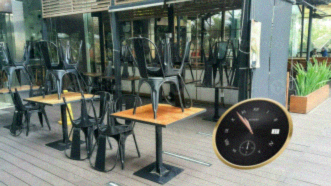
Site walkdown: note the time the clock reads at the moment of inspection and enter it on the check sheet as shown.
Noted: 10:53
